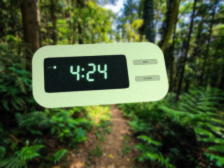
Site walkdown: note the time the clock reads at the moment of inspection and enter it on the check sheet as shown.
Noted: 4:24
